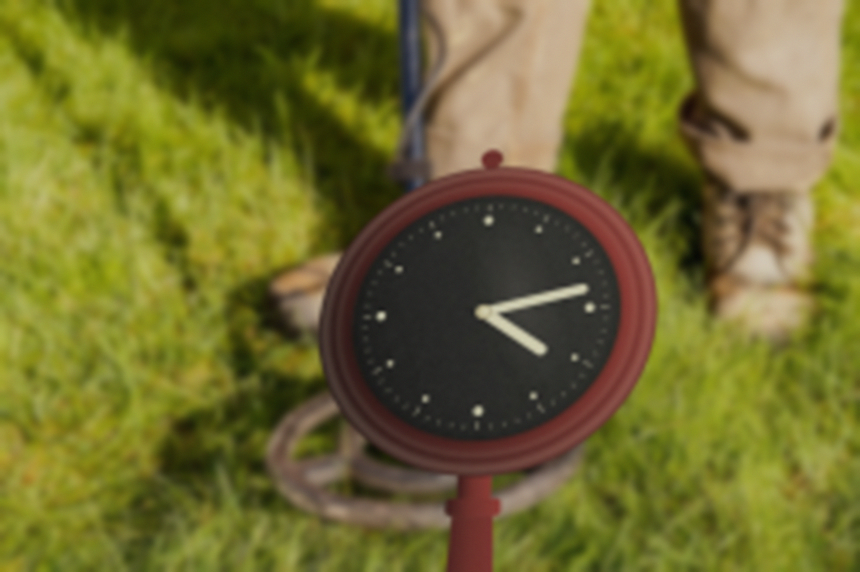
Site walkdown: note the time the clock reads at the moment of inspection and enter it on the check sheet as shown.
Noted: 4:13
